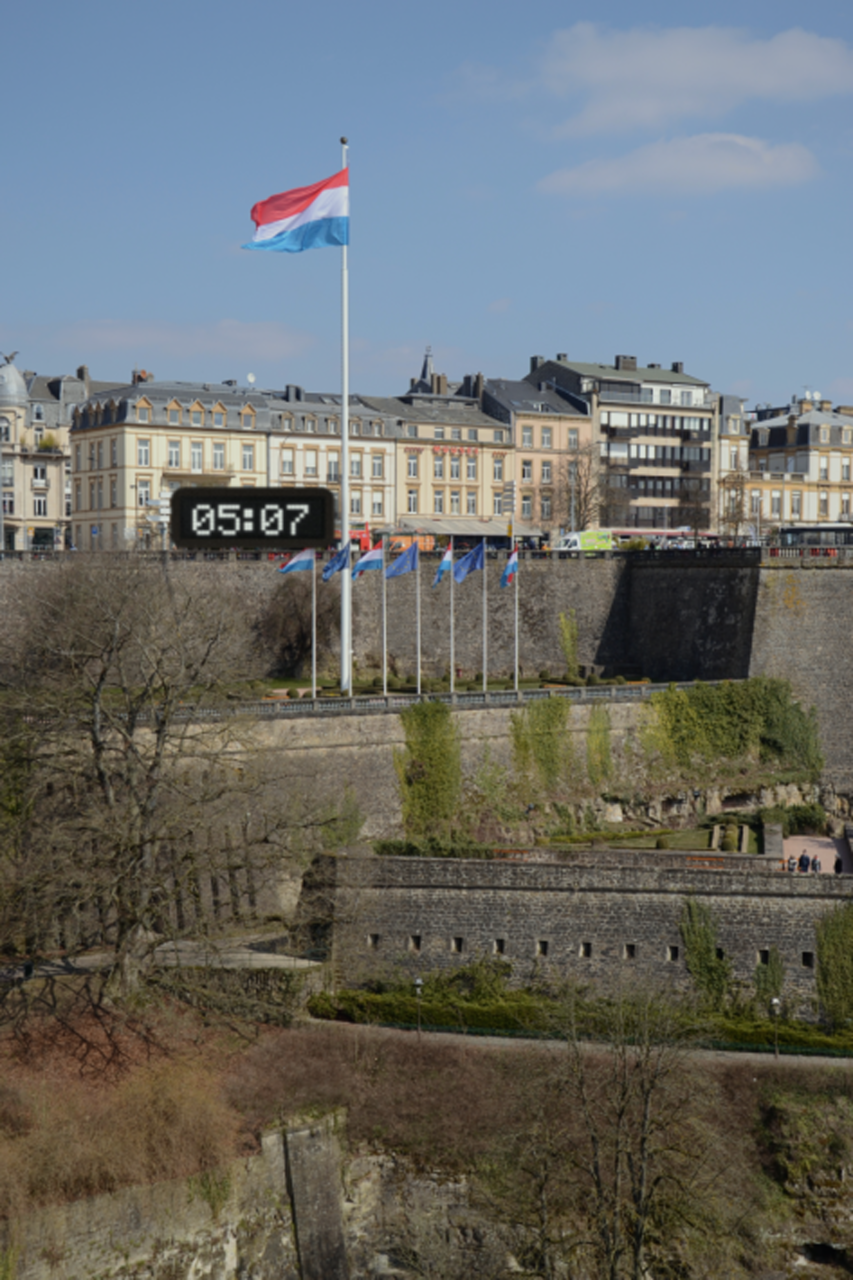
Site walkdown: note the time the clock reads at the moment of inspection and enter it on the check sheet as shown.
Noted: 5:07
